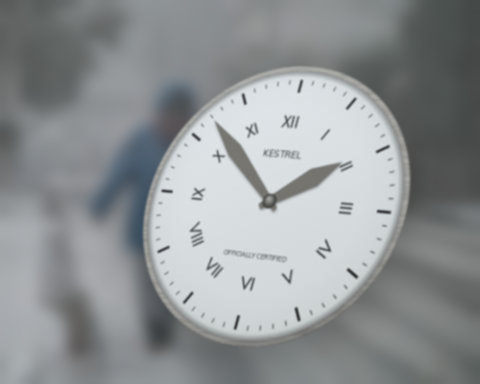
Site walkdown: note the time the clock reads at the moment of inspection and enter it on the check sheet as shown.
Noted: 1:52
